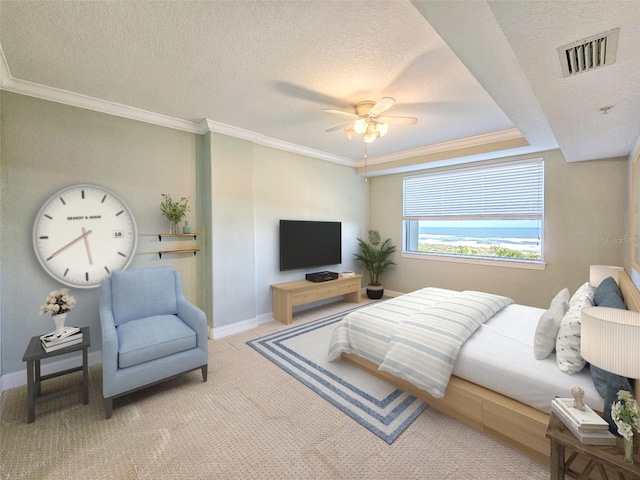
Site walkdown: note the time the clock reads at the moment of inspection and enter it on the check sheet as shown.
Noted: 5:40
